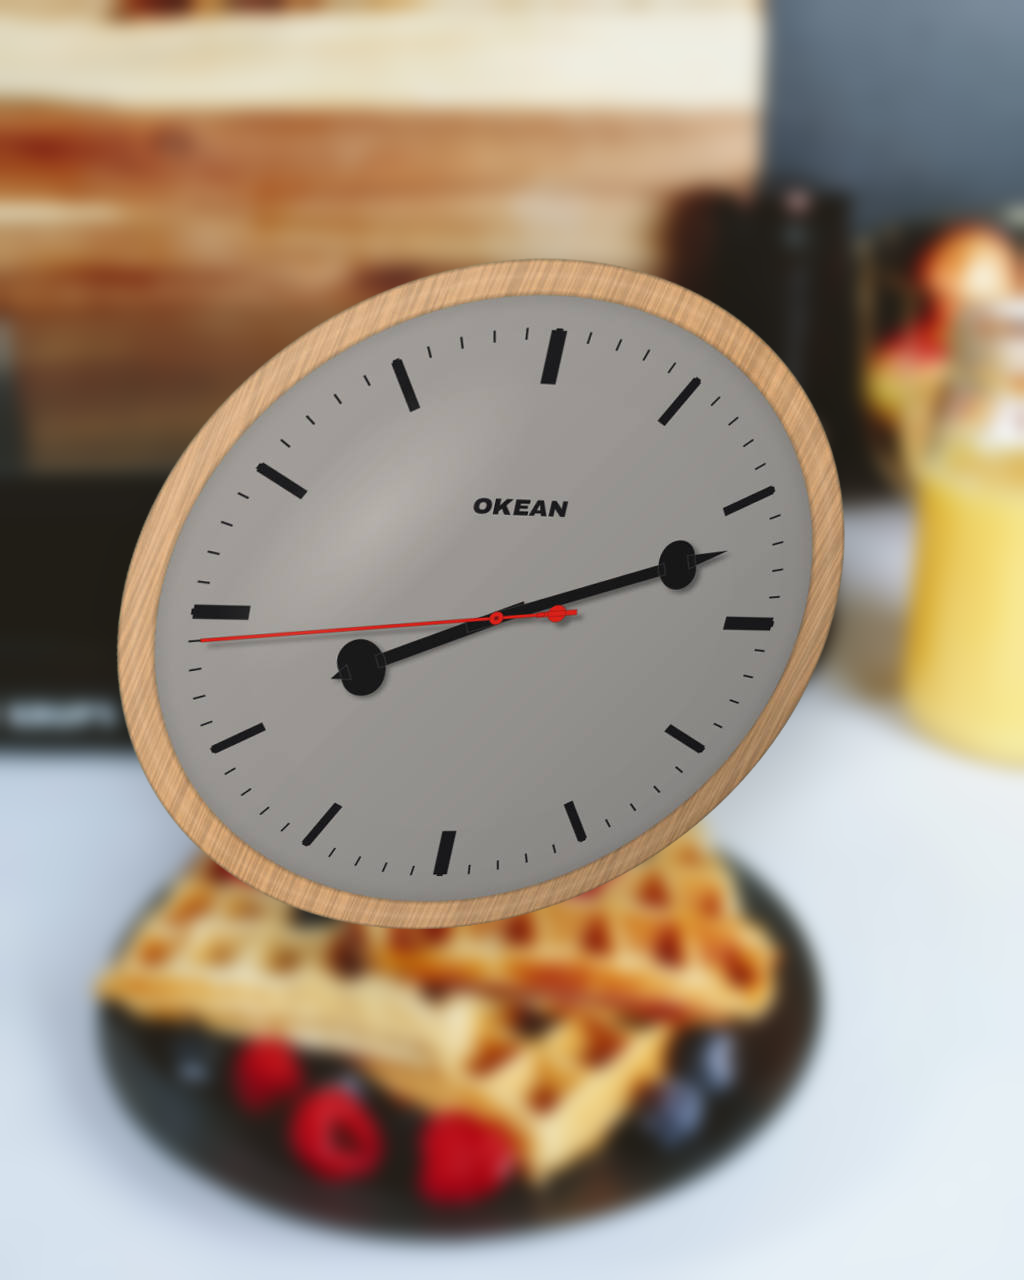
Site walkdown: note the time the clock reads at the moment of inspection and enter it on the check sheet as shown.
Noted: 8:11:44
